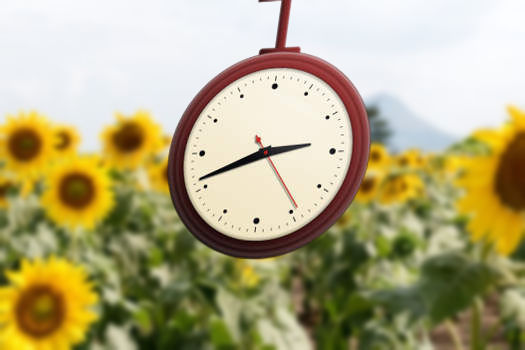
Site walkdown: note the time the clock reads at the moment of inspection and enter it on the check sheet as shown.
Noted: 2:41:24
